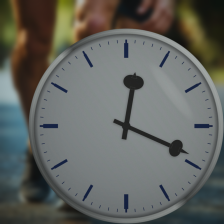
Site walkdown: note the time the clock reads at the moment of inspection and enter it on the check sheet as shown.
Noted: 12:19
